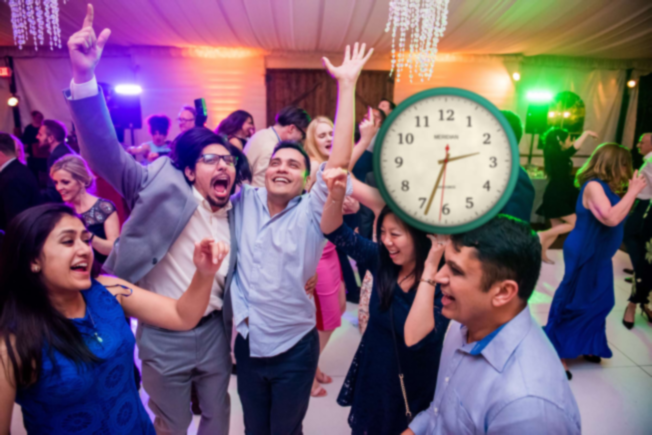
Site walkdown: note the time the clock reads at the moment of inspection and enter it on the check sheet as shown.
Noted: 2:33:31
